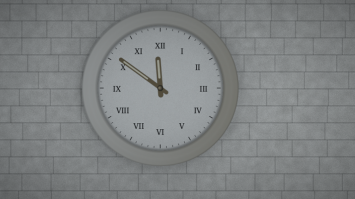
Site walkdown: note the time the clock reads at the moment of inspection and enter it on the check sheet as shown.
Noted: 11:51
